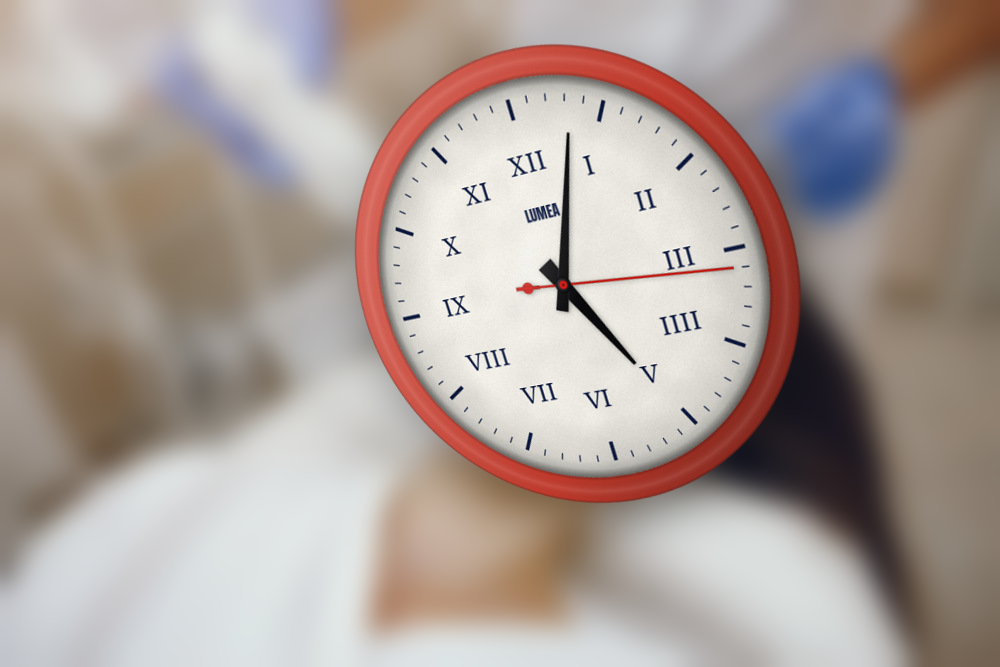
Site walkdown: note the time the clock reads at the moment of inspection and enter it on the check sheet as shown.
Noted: 5:03:16
